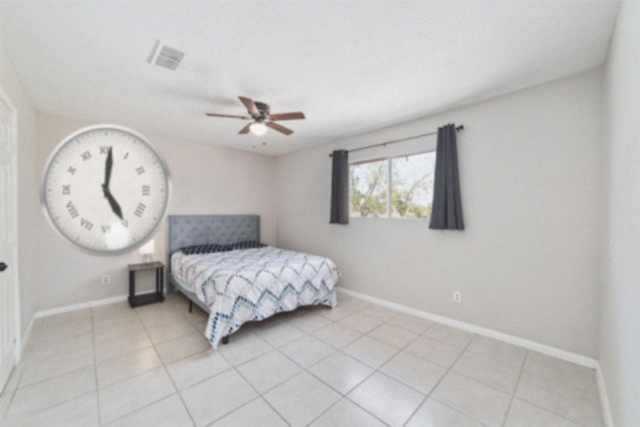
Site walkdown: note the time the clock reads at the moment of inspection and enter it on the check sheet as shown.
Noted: 5:01
